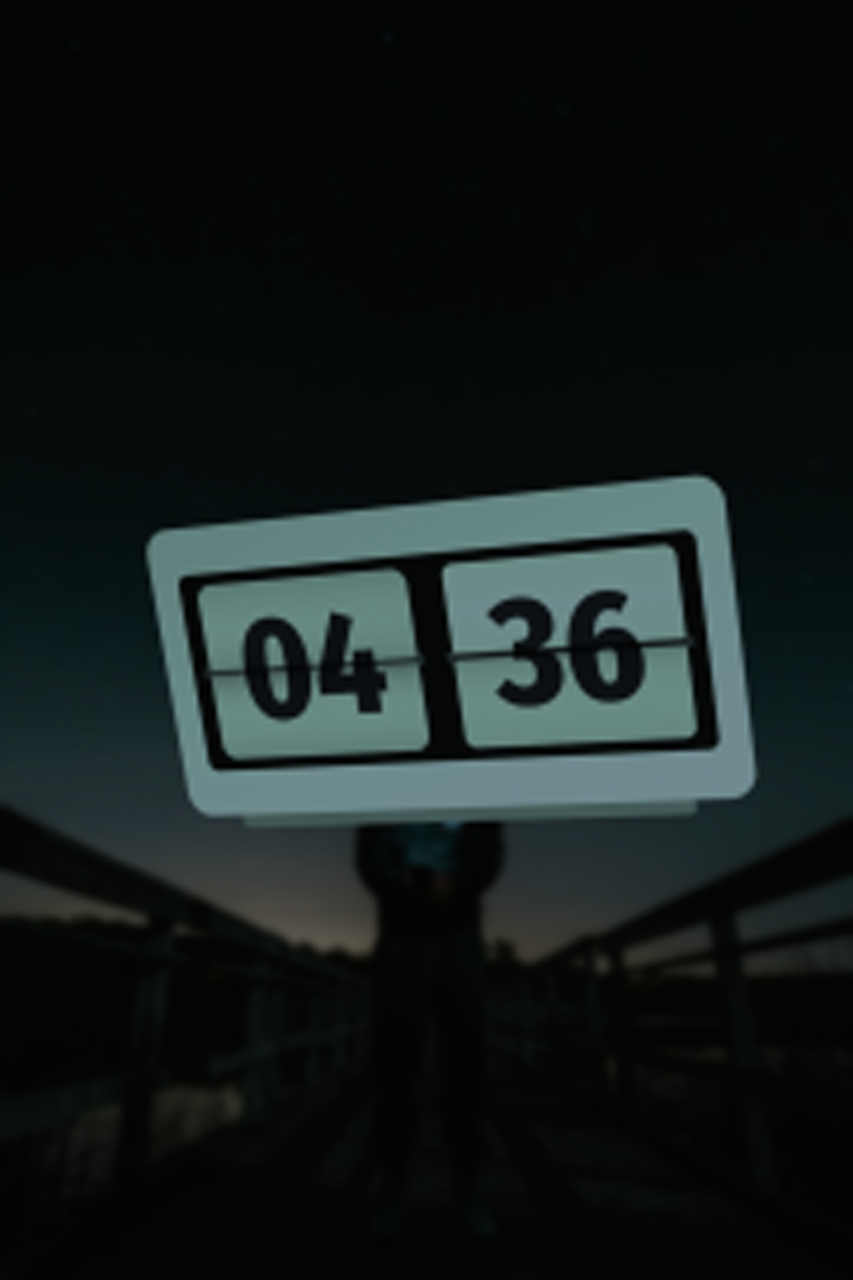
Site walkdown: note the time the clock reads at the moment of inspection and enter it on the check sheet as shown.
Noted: 4:36
